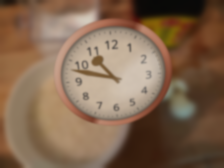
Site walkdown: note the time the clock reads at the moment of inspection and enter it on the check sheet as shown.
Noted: 10:48
